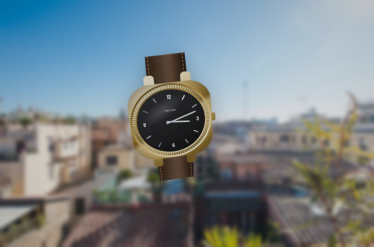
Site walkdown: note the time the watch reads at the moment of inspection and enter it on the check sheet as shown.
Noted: 3:12
